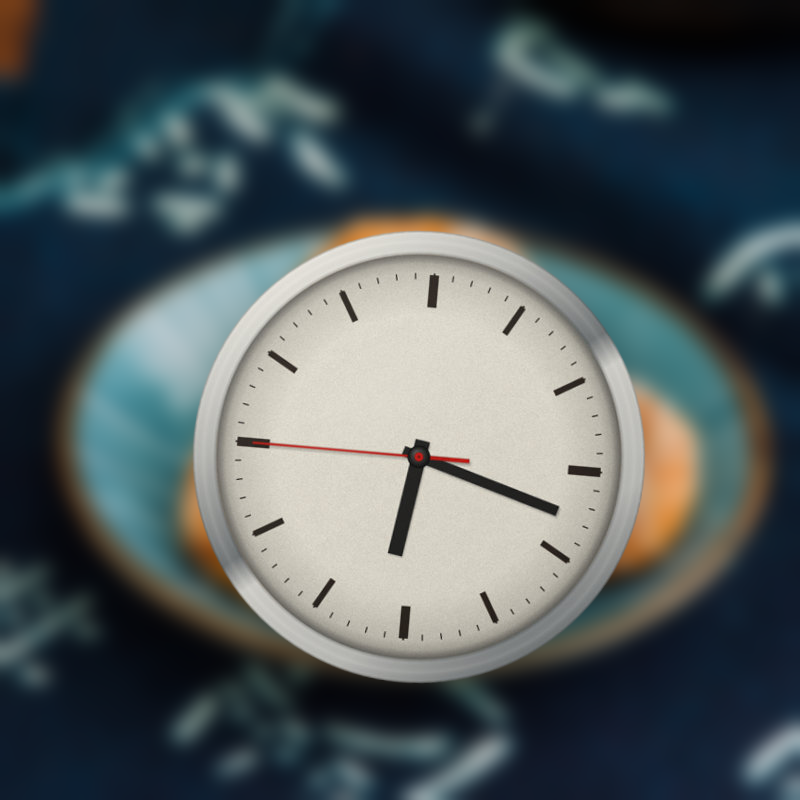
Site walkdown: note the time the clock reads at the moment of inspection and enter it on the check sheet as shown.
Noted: 6:17:45
